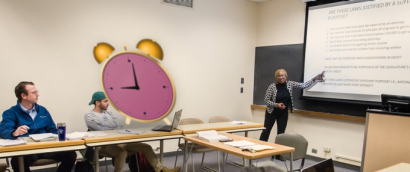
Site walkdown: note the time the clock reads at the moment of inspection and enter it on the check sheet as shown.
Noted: 9:01
